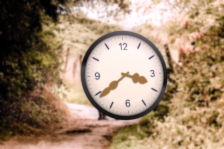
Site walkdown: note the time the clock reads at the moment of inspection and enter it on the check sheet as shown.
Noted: 3:39
